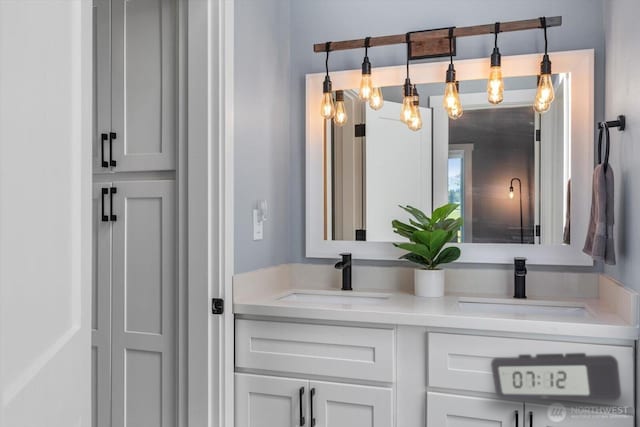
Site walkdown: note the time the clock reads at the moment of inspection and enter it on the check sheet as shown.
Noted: 7:12
